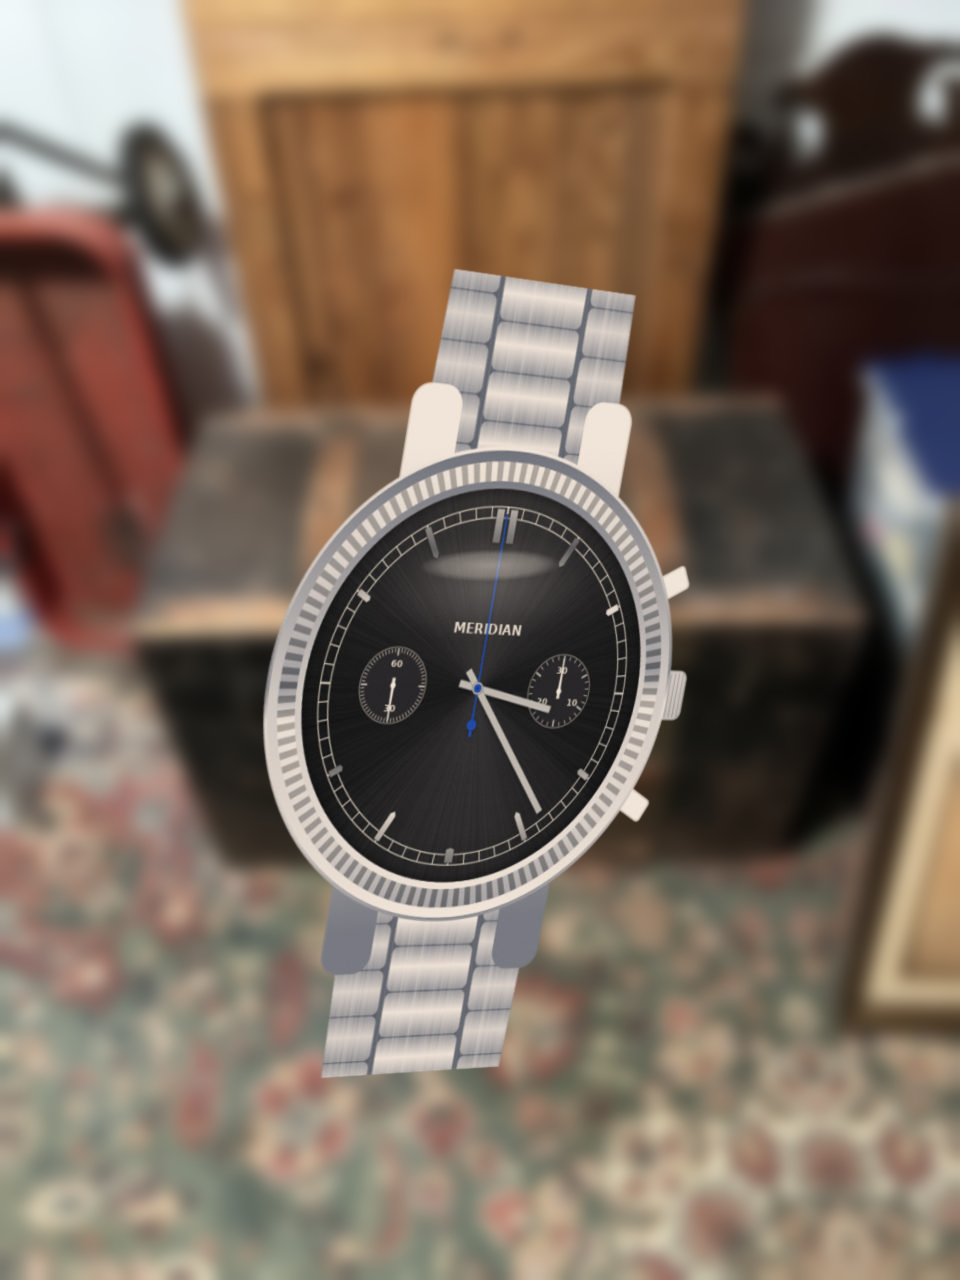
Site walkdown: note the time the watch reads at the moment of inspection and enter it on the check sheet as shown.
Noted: 3:23:30
